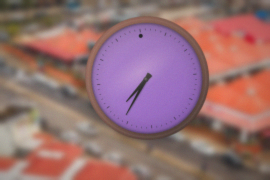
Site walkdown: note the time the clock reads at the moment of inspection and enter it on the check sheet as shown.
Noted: 7:36
